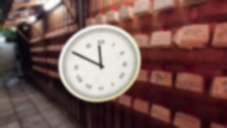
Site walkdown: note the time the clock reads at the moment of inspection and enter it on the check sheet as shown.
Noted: 11:50
